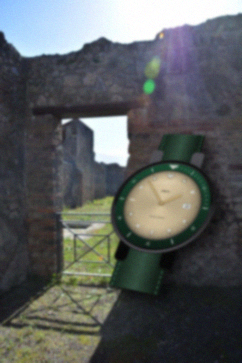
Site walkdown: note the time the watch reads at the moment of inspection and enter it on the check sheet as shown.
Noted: 1:53
